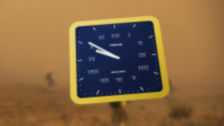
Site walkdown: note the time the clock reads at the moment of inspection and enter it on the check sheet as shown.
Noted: 9:51
